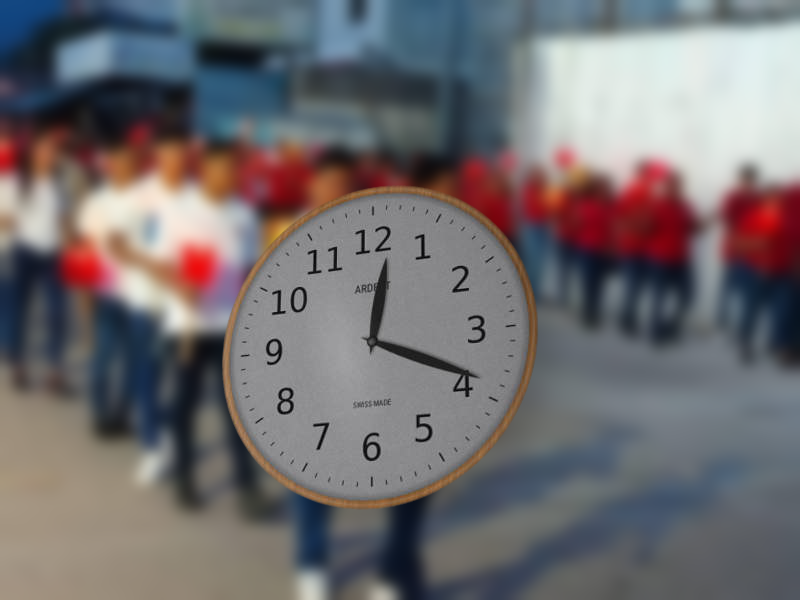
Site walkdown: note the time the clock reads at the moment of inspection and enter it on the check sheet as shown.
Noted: 12:19
